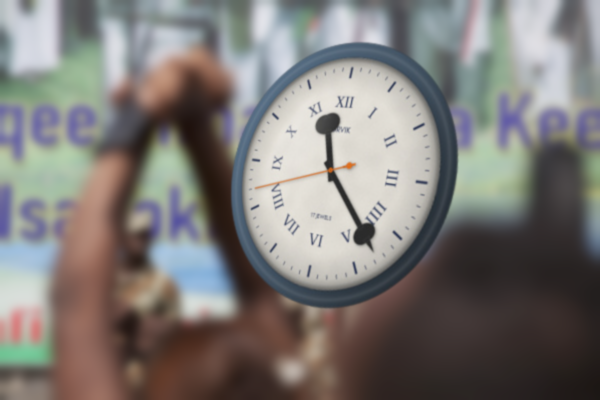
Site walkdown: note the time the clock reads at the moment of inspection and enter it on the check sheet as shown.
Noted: 11:22:42
